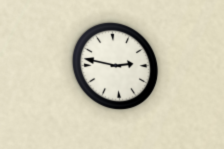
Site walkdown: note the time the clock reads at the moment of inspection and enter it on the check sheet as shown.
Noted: 2:47
